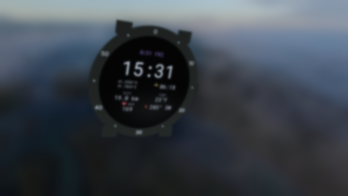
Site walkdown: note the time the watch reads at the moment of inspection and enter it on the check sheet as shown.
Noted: 15:31
